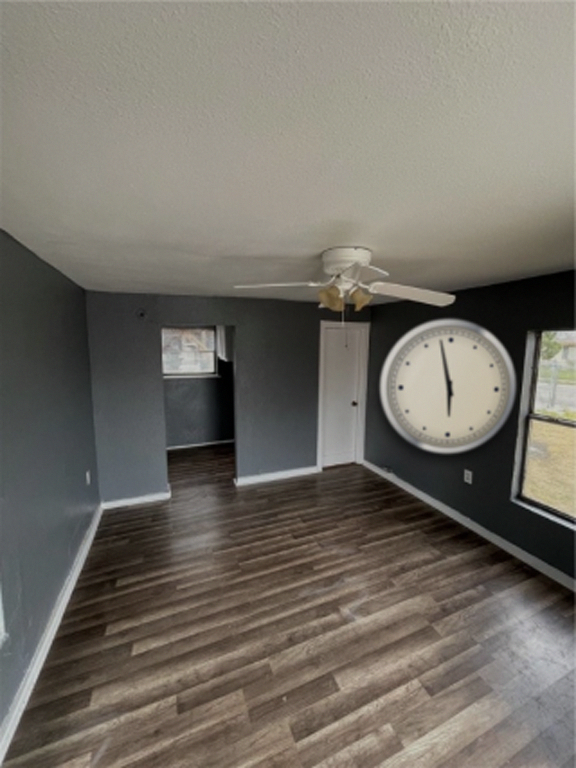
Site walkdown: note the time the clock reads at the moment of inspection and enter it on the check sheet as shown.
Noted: 5:58
